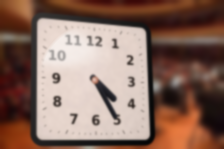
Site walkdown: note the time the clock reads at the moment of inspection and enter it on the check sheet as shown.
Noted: 4:25
